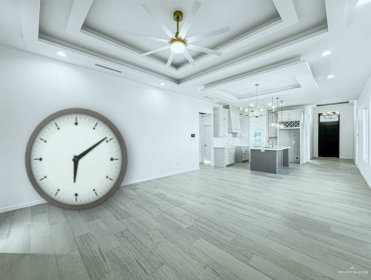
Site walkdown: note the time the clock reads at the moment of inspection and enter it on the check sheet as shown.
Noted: 6:09
